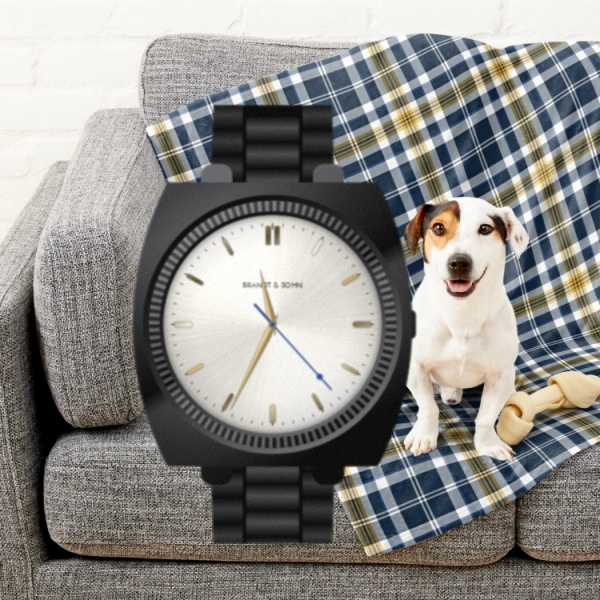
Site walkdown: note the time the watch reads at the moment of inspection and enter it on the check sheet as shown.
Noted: 11:34:23
